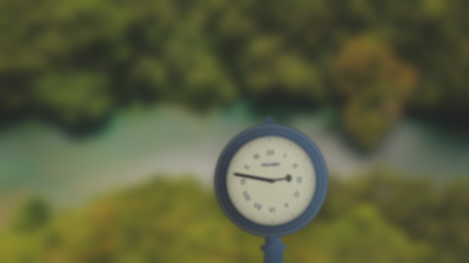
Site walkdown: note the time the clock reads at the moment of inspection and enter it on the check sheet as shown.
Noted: 2:47
